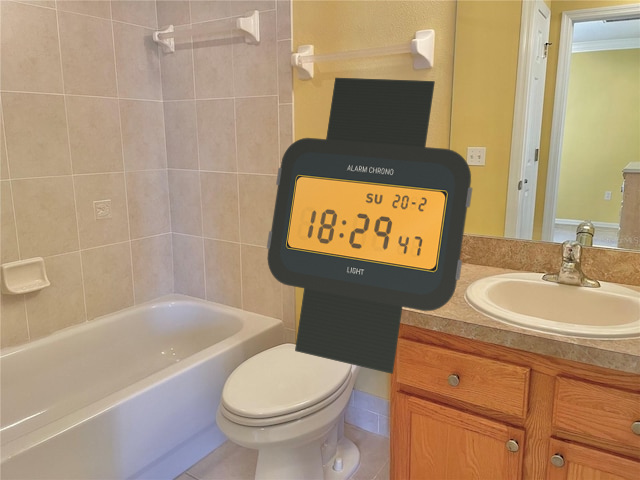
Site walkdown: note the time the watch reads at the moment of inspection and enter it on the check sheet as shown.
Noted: 18:29:47
